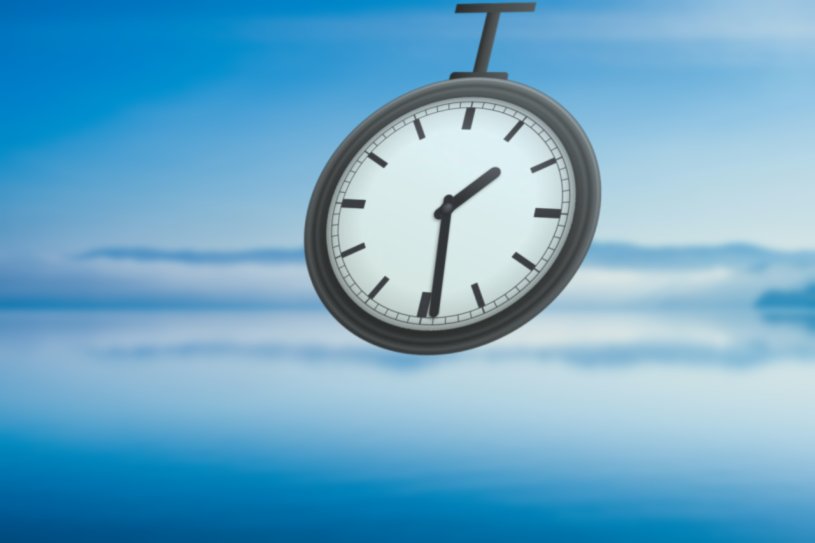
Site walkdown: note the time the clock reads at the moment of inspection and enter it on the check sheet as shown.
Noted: 1:29
